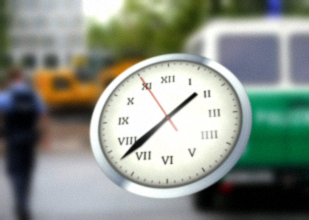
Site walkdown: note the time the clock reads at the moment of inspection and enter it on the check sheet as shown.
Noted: 1:37:55
